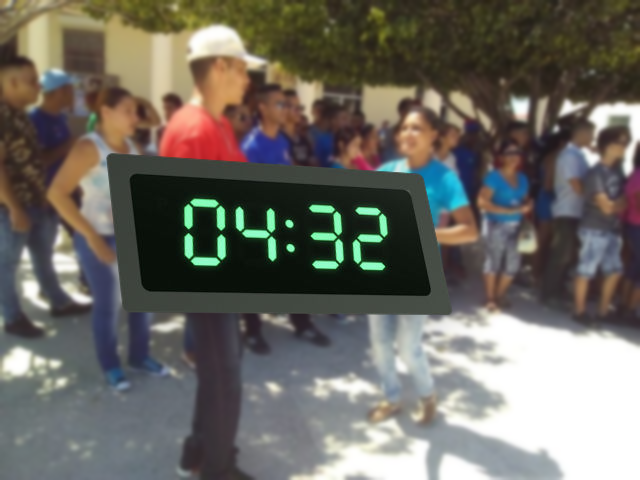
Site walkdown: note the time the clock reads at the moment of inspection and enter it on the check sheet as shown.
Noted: 4:32
